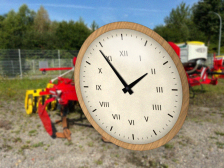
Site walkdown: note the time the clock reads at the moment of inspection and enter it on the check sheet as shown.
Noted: 1:54
